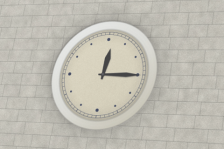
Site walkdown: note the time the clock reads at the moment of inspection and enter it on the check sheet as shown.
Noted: 12:15
